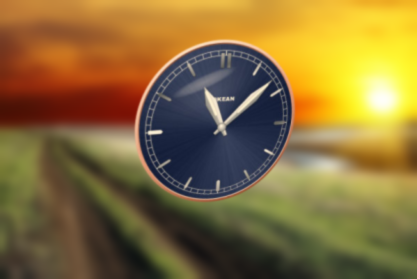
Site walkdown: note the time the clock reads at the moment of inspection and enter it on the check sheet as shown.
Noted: 11:08
